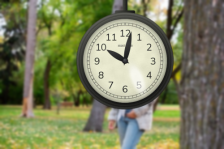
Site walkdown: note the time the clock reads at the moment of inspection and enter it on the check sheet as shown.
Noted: 10:02
